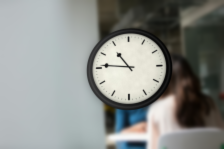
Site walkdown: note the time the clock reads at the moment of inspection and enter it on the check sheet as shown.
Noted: 10:46
